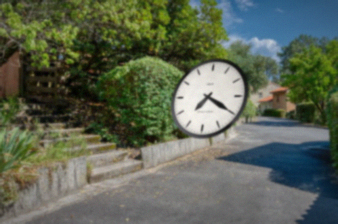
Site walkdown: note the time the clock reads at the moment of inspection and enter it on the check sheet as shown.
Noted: 7:20
